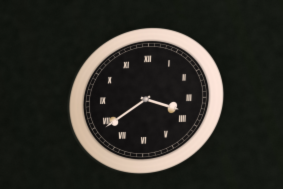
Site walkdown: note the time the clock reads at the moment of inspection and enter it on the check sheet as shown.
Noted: 3:39
